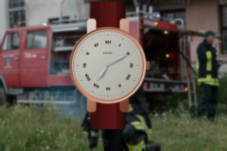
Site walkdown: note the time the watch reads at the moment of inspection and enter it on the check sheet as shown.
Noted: 7:10
